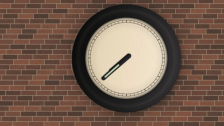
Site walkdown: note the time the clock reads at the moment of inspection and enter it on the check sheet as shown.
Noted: 7:38
